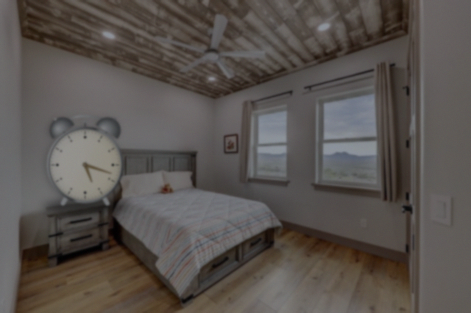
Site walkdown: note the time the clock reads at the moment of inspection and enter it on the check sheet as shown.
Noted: 5:18
